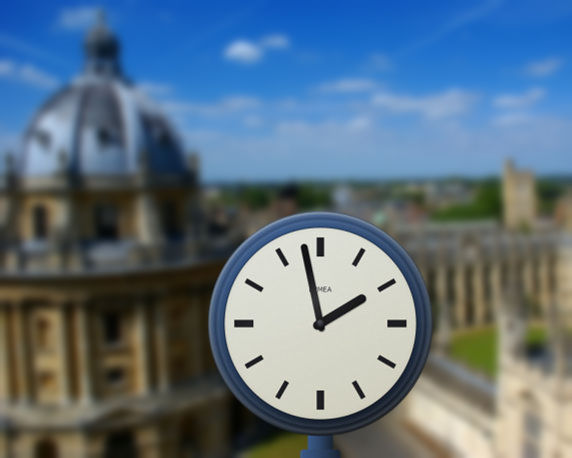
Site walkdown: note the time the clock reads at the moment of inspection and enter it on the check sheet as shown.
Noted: 1:58
